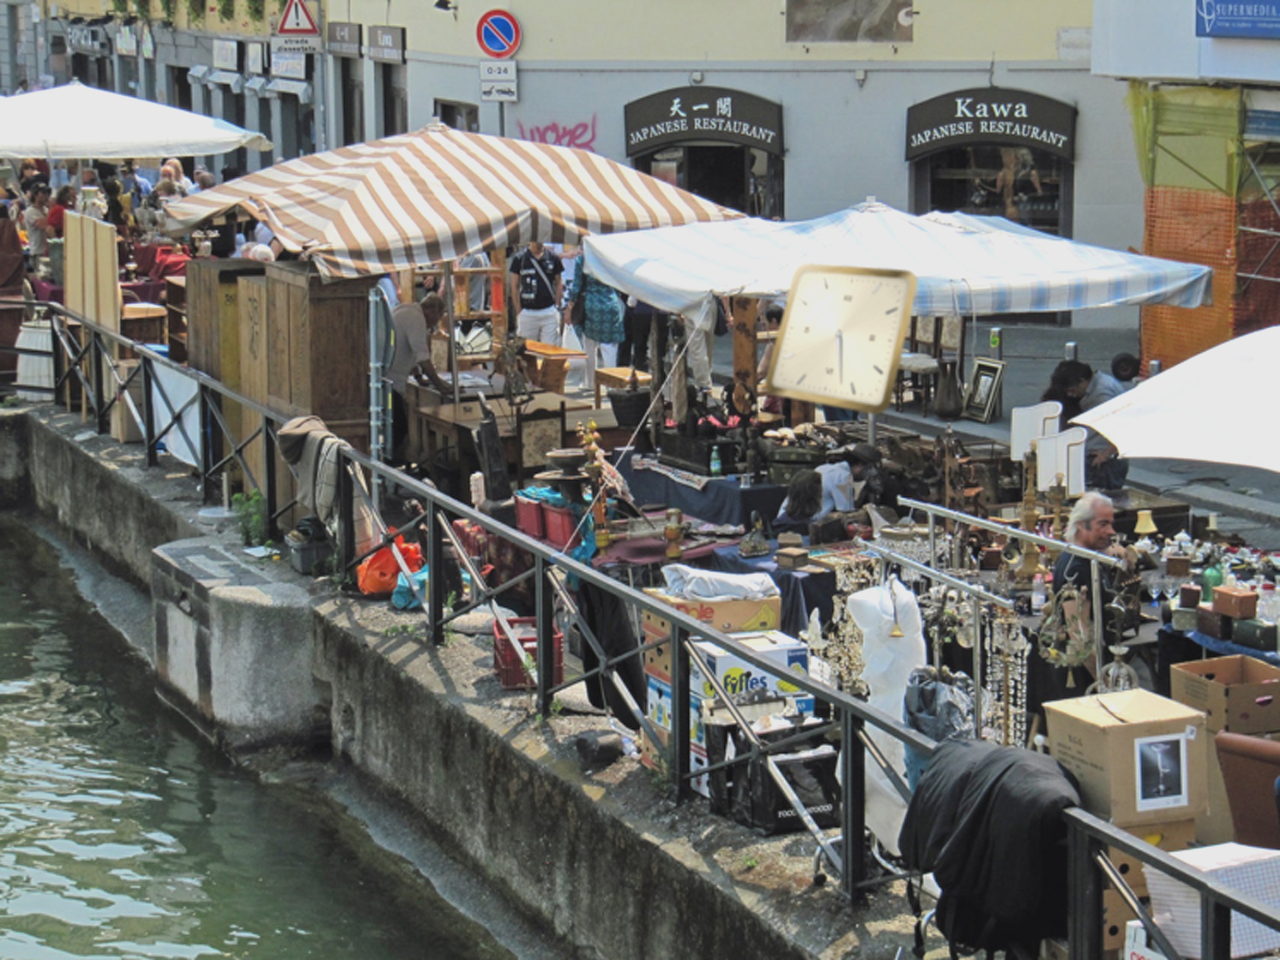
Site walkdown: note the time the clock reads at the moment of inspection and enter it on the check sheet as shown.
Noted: 5:27
